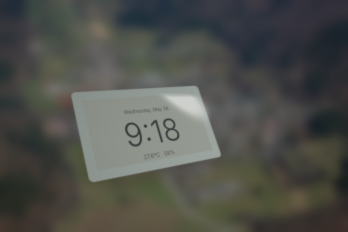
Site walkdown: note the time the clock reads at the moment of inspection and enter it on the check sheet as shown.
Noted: 9:18
